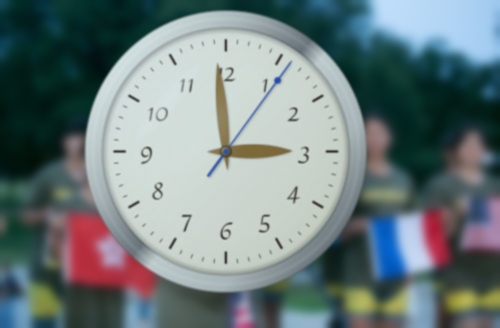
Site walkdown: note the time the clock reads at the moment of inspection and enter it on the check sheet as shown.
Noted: 2:59:06
